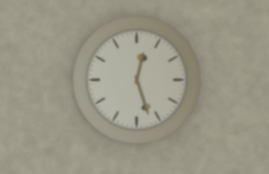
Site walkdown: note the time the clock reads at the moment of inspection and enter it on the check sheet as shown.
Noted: 12:27
